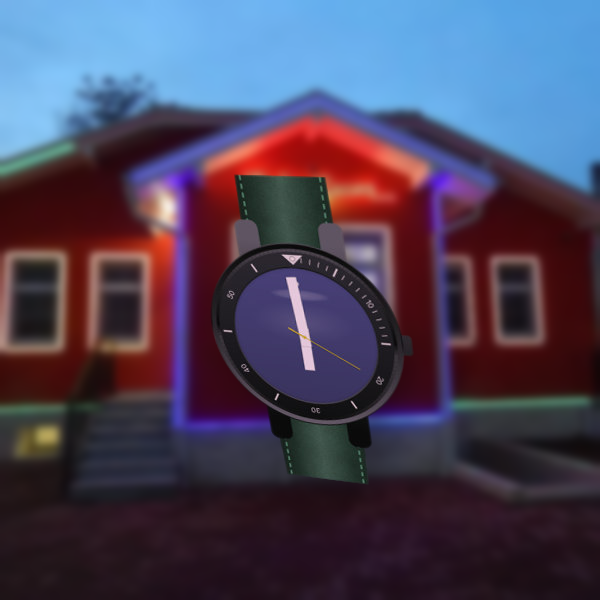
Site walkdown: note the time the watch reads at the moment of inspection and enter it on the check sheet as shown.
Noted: 5:59:20
